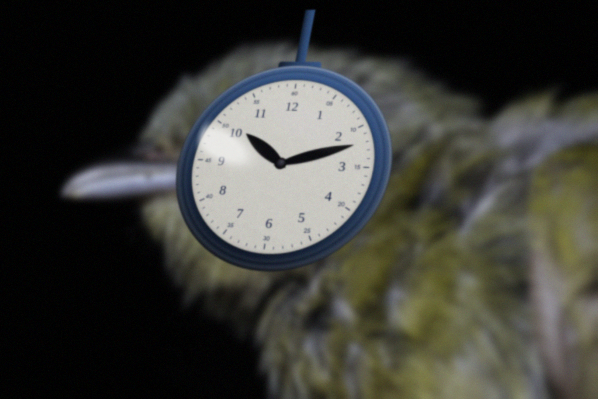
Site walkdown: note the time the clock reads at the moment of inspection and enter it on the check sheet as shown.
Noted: 10:12
